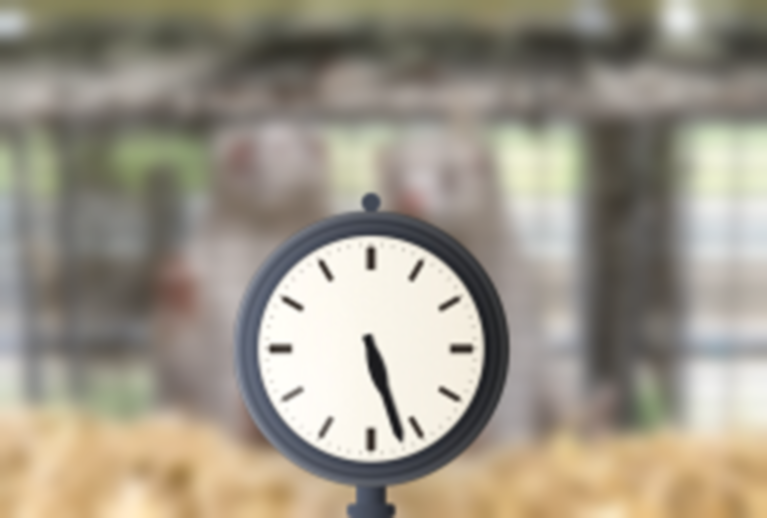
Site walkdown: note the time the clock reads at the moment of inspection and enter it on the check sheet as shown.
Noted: 5:27
